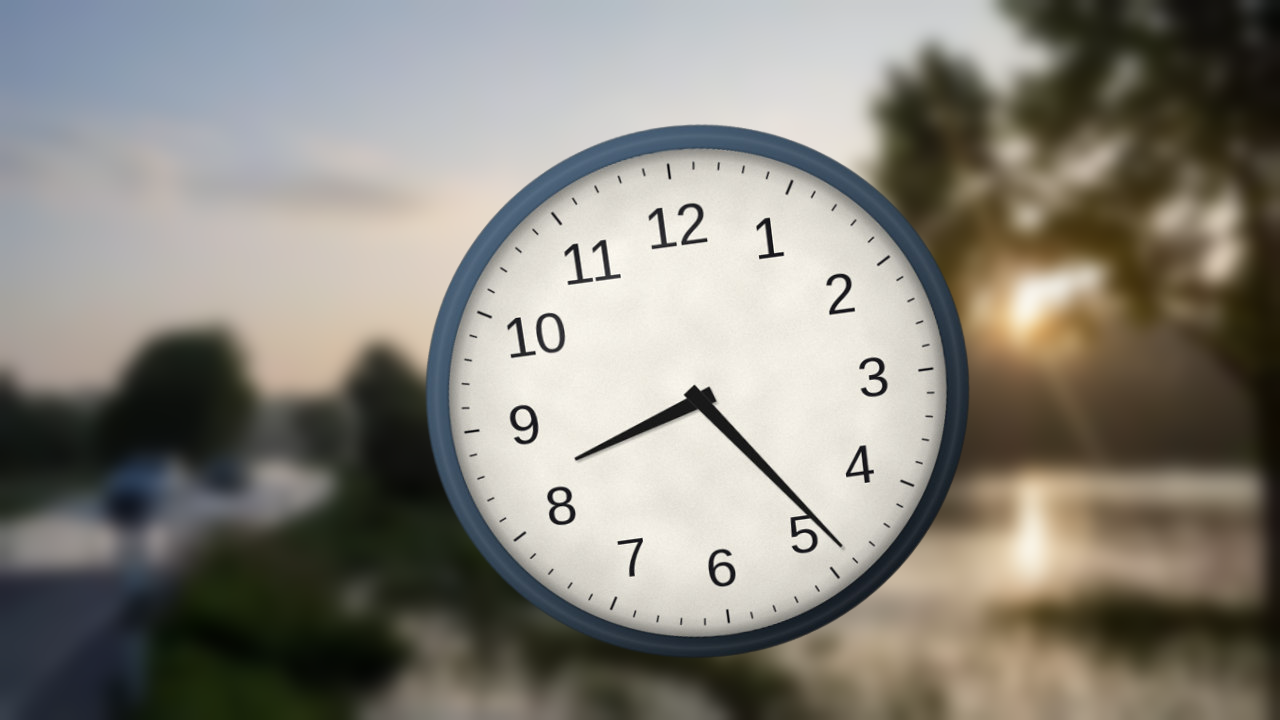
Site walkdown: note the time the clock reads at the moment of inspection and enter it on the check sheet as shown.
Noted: 8:24
